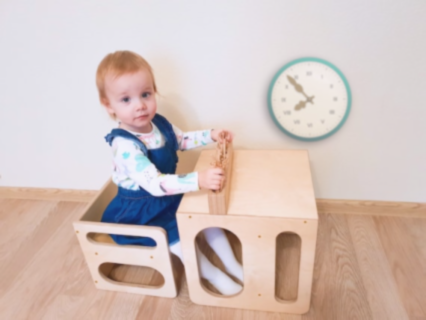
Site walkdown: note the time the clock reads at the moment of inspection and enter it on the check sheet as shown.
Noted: 7:53
